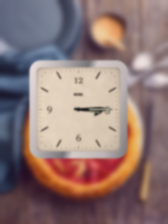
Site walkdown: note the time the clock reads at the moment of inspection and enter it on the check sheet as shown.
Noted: 3:15
